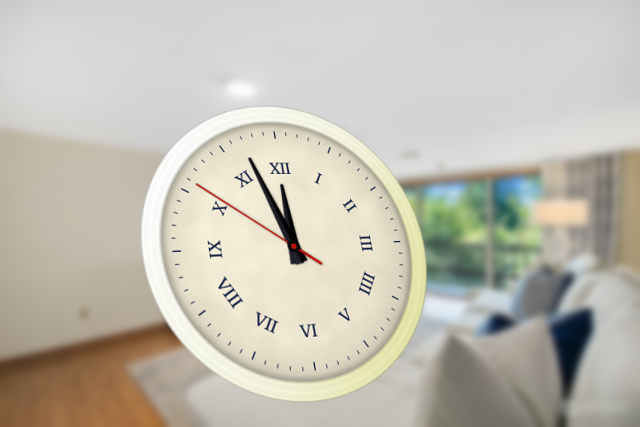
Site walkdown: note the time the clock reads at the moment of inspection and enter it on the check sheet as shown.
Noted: 11:56:51
